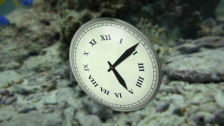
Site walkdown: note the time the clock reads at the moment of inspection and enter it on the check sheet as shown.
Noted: 5:09
